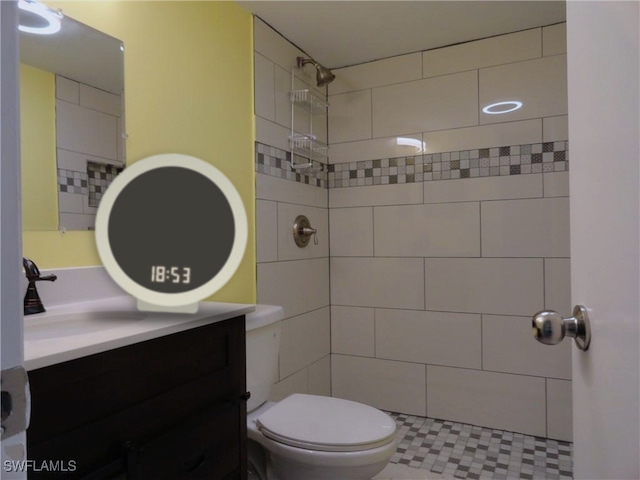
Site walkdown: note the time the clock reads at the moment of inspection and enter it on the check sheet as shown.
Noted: 18:53
